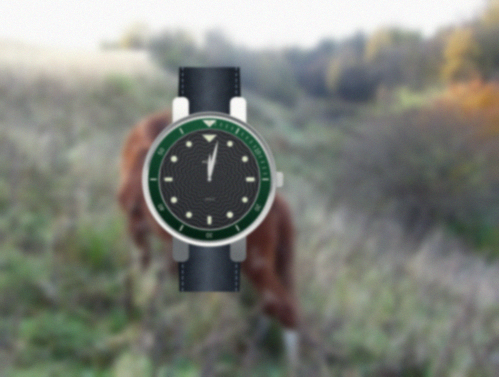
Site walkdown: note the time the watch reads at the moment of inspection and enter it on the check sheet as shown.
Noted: 12:02
